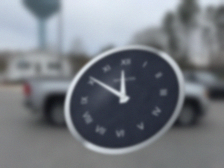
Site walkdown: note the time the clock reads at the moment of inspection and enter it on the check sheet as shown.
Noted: 11:51
